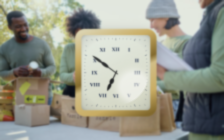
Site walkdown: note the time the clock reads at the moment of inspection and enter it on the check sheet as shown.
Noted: 6:51
